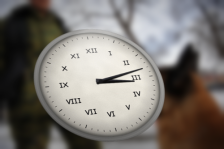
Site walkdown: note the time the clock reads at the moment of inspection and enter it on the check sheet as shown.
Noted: 3:13
